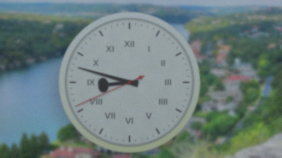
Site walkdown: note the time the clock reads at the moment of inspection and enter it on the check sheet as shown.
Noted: 8:47:41
